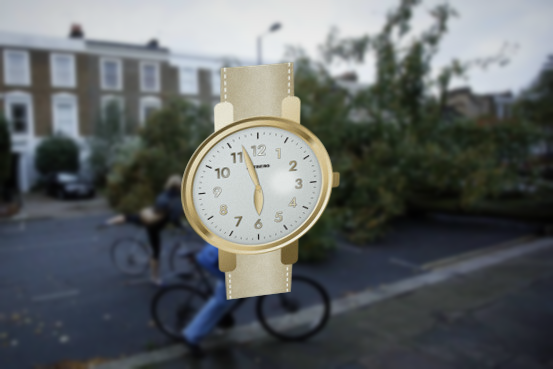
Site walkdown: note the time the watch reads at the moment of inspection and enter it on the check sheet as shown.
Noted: 5:57
